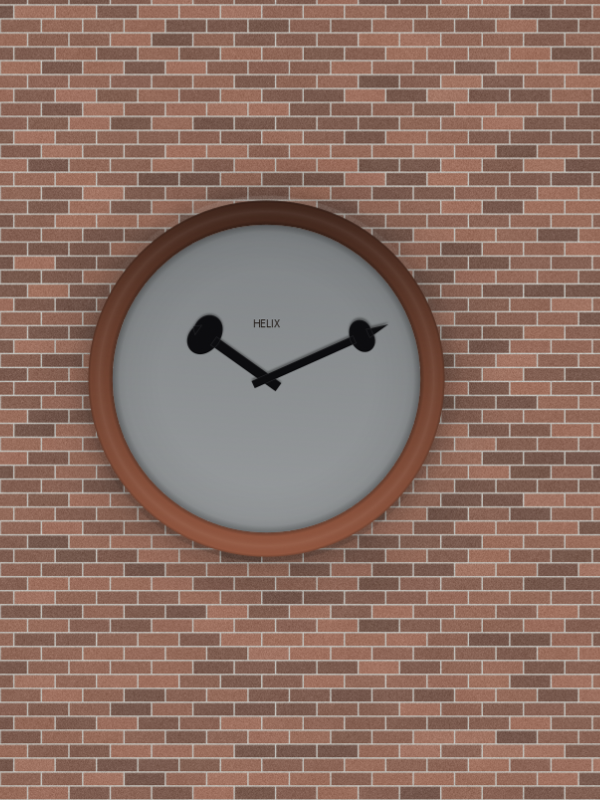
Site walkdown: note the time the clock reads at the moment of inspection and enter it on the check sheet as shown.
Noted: 10:11
